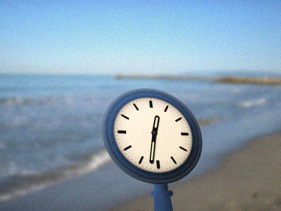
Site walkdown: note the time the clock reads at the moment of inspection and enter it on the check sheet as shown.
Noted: 12:32
